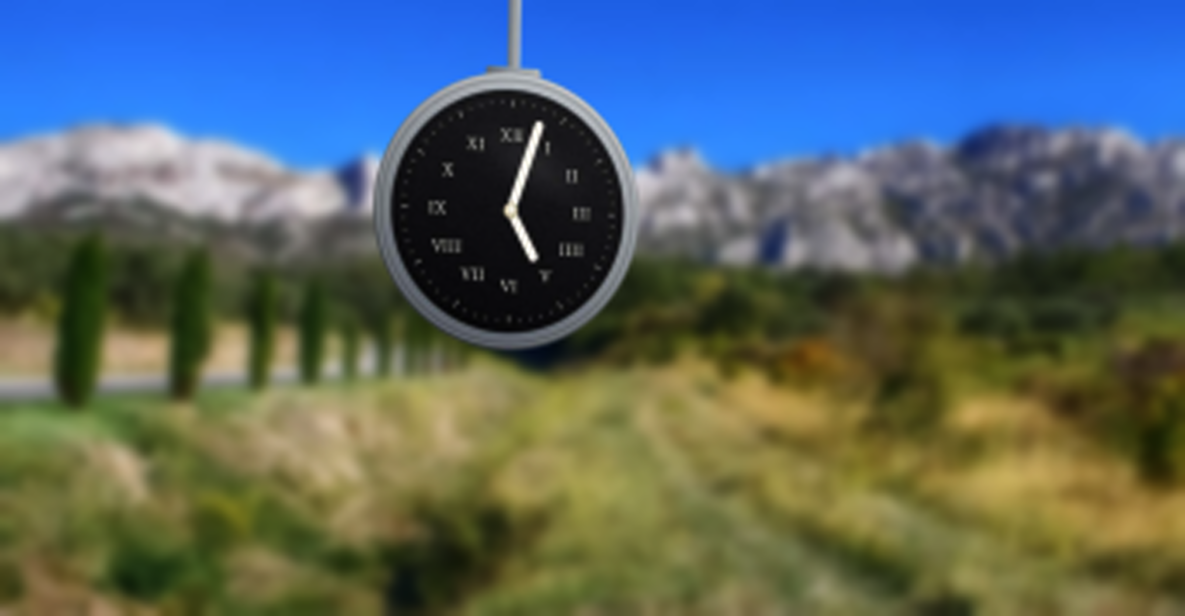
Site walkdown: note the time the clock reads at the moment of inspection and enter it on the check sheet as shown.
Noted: 5:03
